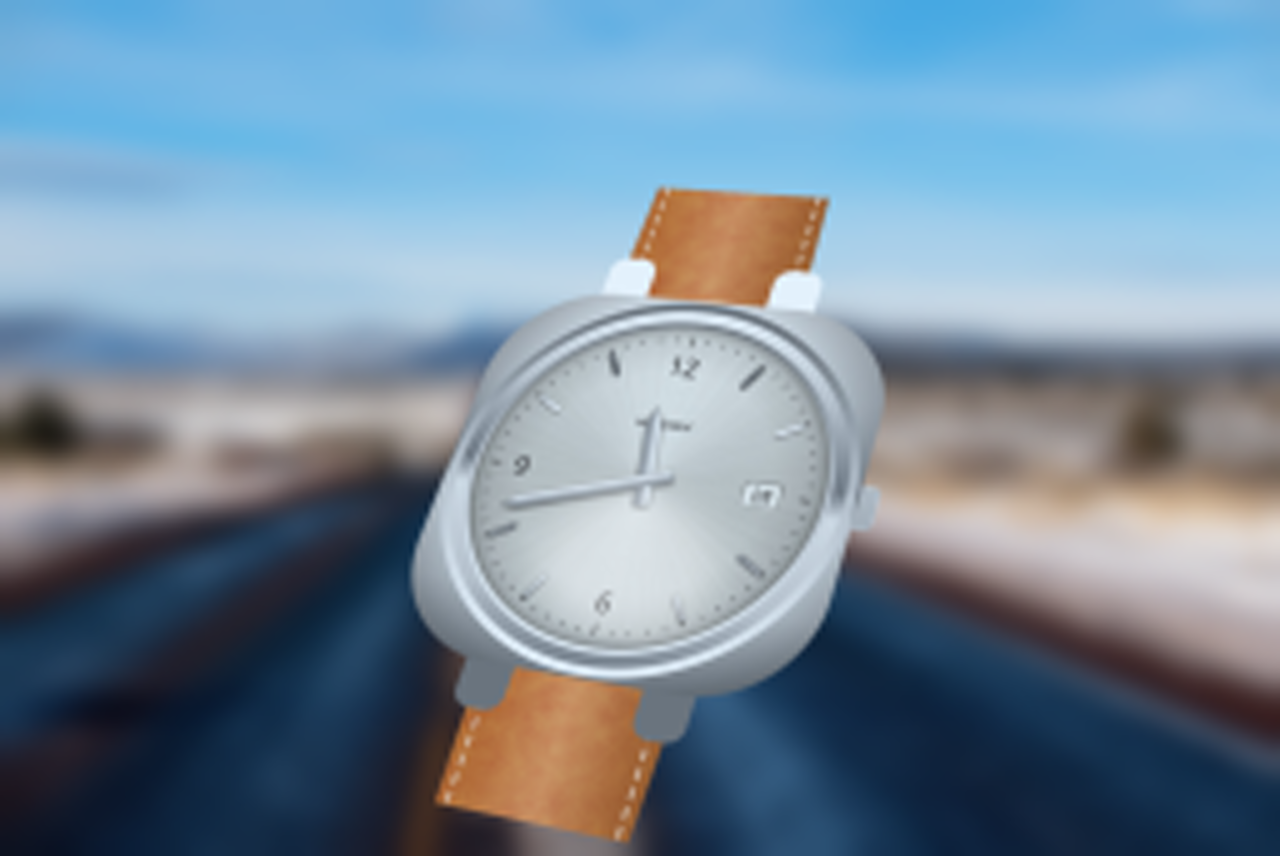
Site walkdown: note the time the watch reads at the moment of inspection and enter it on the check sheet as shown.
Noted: 11:42
